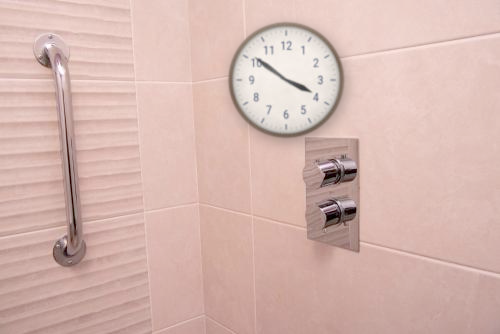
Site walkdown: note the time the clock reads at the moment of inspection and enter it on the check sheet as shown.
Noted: 3:51
